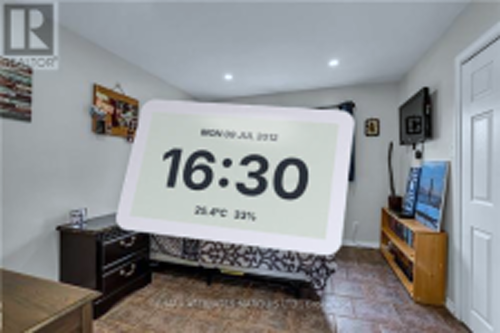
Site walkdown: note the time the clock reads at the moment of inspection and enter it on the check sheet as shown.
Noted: 16:30
